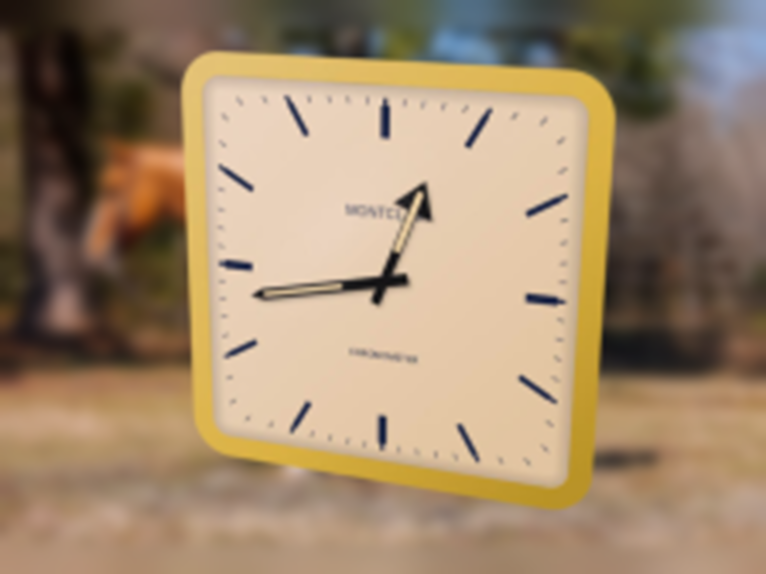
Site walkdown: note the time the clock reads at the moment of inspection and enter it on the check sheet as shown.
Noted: 12:43
